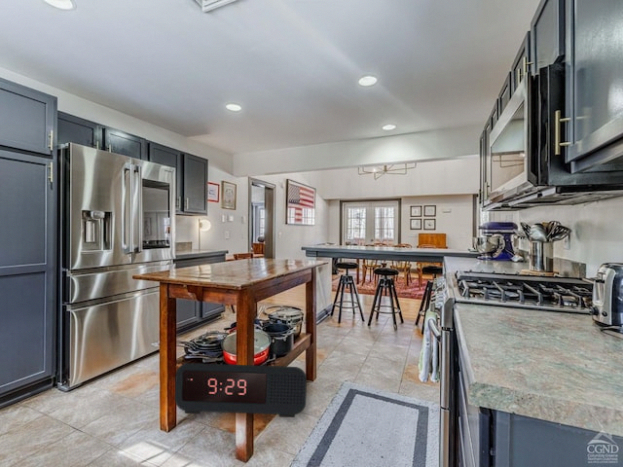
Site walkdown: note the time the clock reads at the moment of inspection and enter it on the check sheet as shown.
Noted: 9:29
